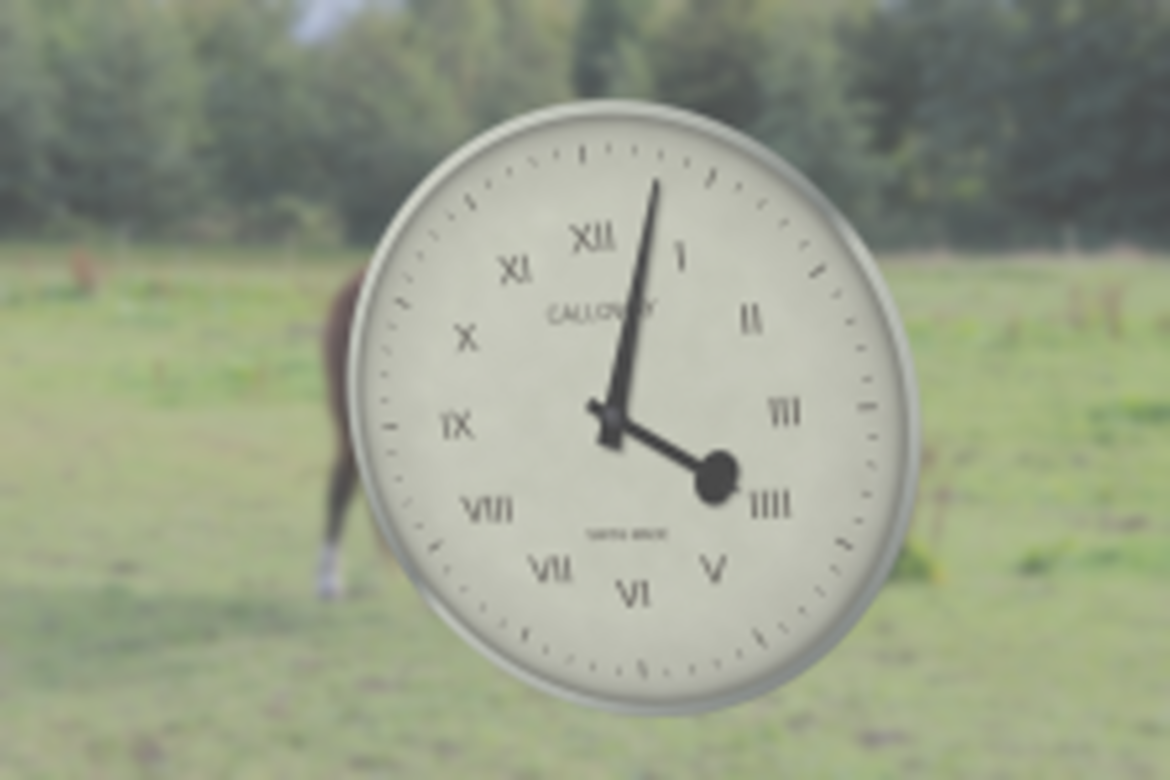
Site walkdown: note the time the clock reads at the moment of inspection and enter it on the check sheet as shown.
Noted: 4:03
